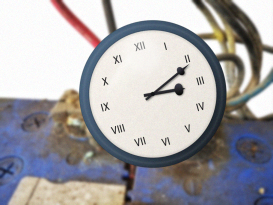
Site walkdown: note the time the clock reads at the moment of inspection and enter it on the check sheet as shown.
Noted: 3:11
